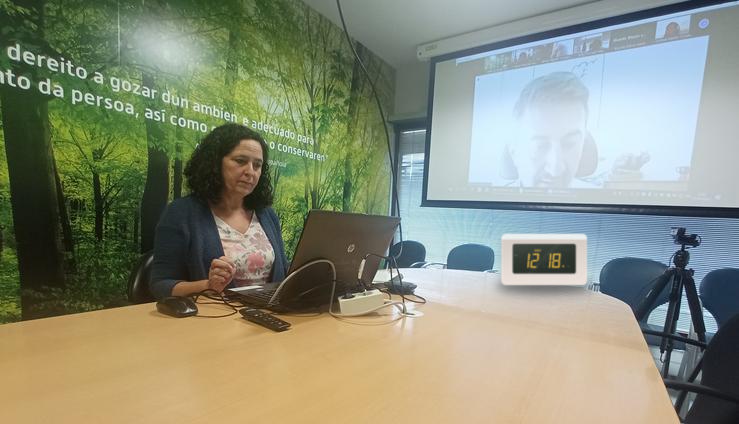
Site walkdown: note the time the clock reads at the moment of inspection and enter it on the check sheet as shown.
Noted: 12:18
